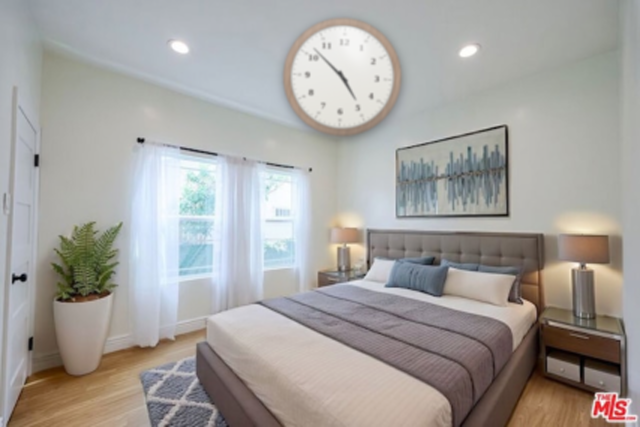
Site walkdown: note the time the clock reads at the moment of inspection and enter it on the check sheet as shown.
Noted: 4:52
